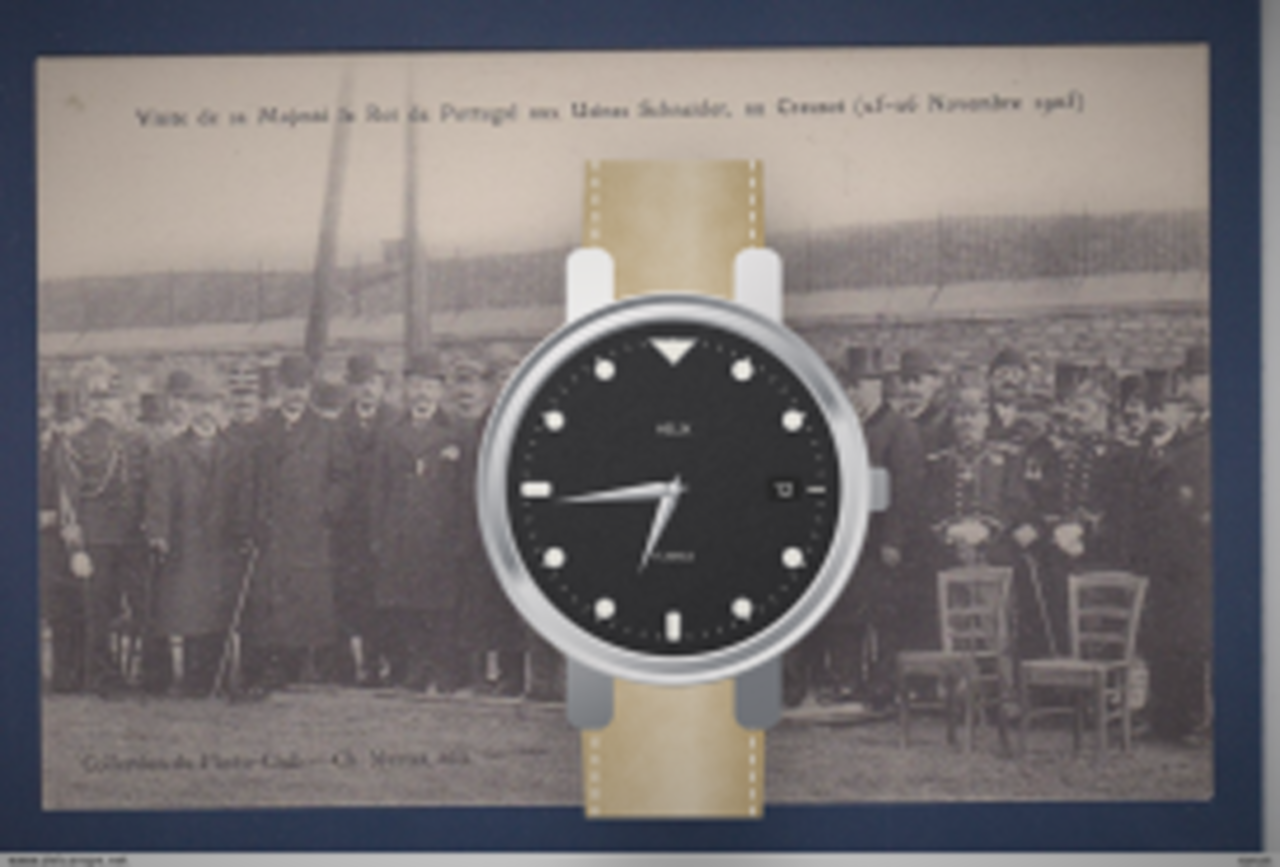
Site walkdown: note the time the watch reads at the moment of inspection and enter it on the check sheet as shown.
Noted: 6:44
